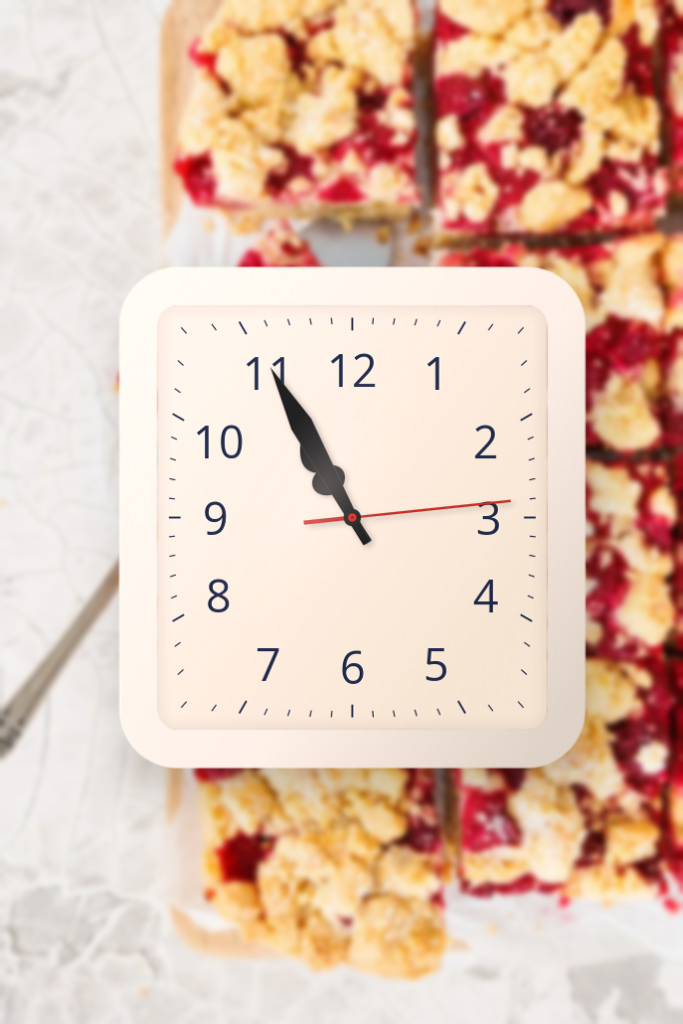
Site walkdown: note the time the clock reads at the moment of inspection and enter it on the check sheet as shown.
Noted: 10:55:14
